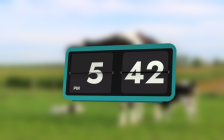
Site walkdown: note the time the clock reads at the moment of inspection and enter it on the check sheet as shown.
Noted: 5:42
